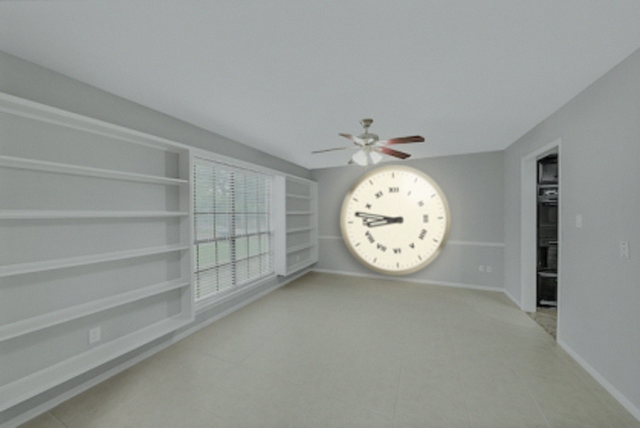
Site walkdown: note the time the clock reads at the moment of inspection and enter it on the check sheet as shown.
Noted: 8:47
